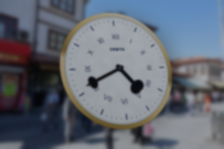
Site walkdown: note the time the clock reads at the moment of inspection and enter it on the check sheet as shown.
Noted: 4:41
